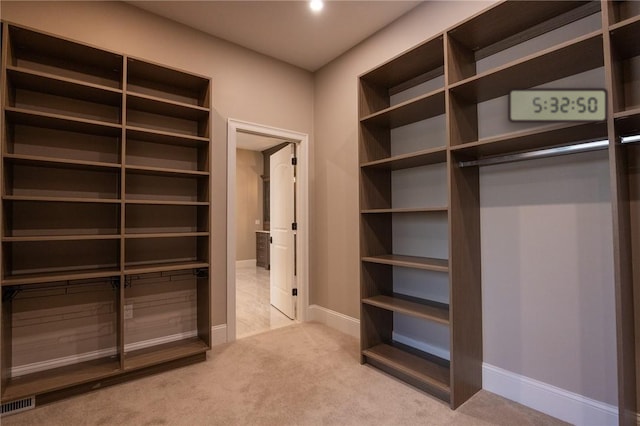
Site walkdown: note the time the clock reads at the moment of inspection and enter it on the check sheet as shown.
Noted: 5:32:50
